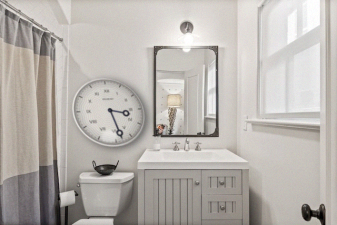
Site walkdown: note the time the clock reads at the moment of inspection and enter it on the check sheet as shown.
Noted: 3:28
